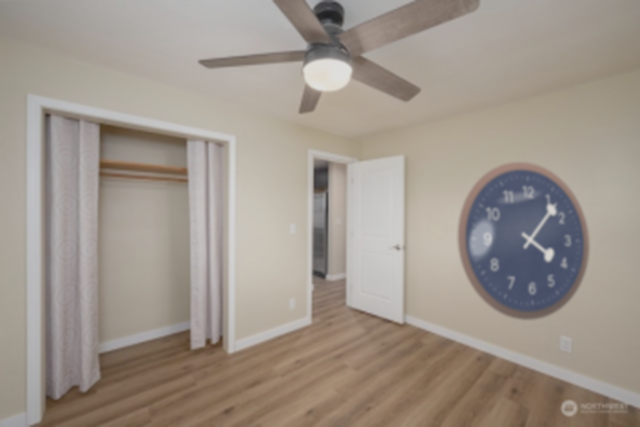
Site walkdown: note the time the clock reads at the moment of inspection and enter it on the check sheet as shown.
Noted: 4:07
